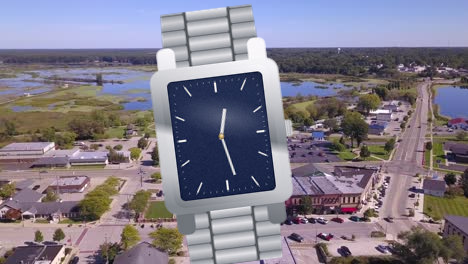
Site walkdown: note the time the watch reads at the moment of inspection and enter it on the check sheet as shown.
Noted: 12:28
